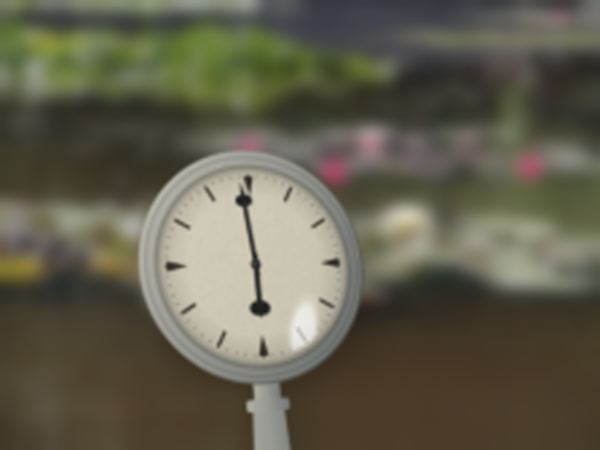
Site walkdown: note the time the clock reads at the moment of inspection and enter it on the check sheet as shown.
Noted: 5:59
